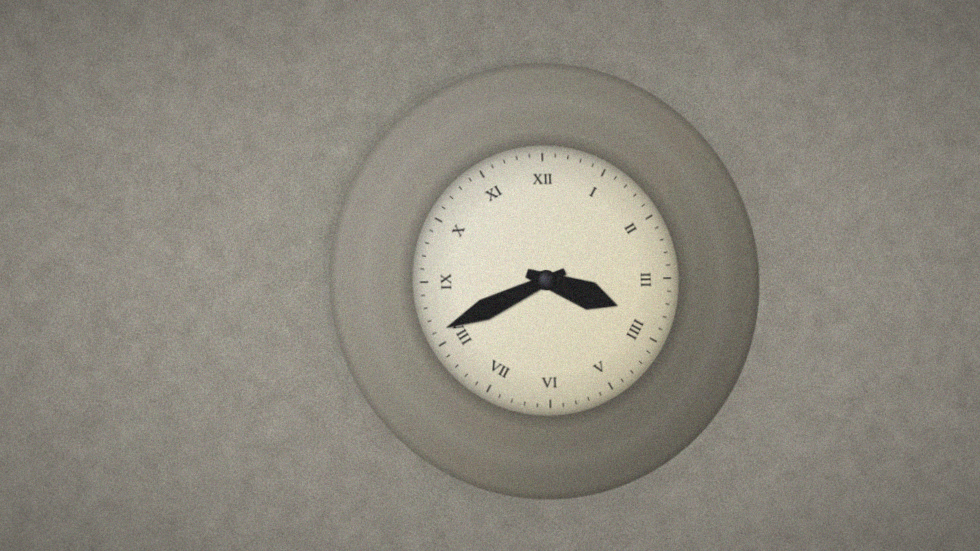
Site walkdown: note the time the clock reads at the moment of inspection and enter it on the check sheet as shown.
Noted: 3:41
